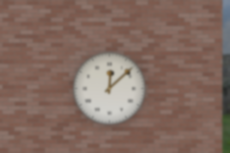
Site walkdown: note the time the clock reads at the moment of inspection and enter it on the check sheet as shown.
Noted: 12:08
